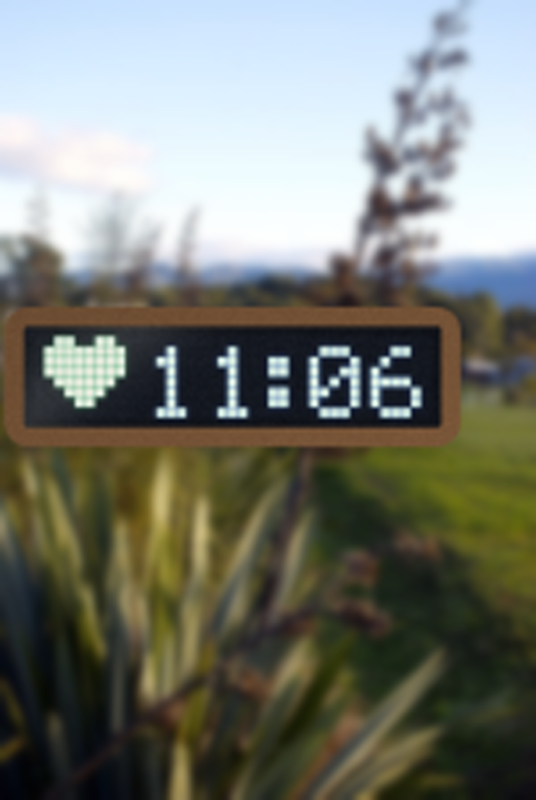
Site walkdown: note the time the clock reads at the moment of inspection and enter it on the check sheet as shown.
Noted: 11:06
